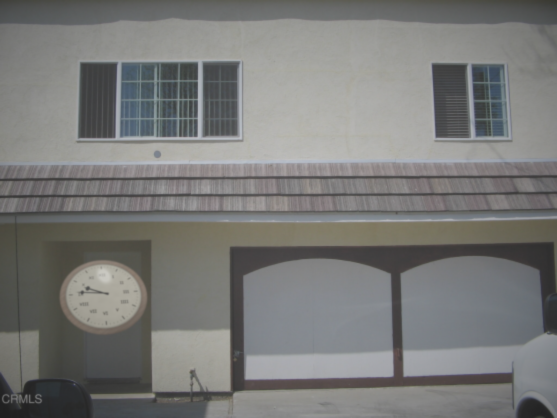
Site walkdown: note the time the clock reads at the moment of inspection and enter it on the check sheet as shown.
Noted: 9:46
